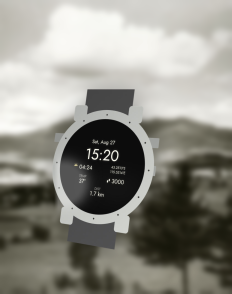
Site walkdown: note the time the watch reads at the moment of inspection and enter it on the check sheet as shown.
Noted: 15:20
